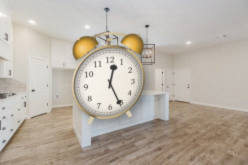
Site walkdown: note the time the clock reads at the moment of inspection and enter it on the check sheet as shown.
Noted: 12:26
